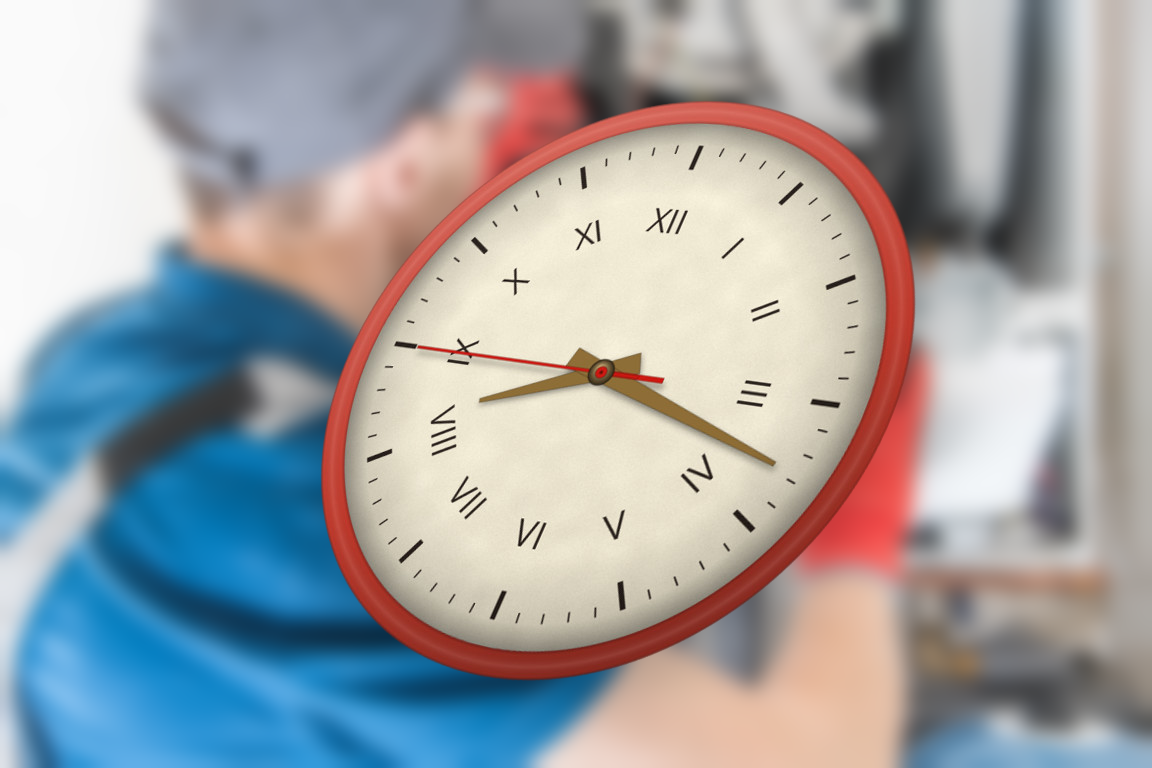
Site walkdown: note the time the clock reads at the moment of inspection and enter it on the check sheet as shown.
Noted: 8:17:45
